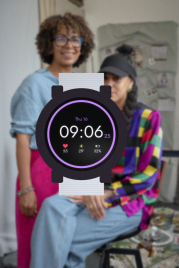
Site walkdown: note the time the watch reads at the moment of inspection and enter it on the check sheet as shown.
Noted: 9:06
